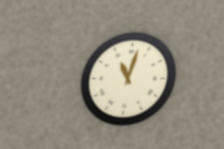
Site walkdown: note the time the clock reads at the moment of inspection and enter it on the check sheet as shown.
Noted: 11:02
